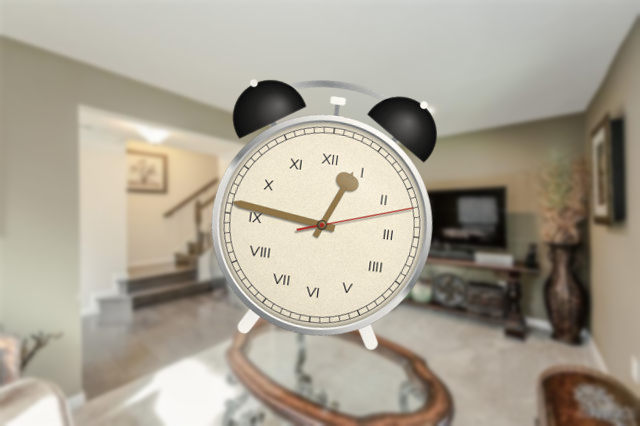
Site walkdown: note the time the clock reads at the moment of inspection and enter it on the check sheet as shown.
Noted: 12:46:12
